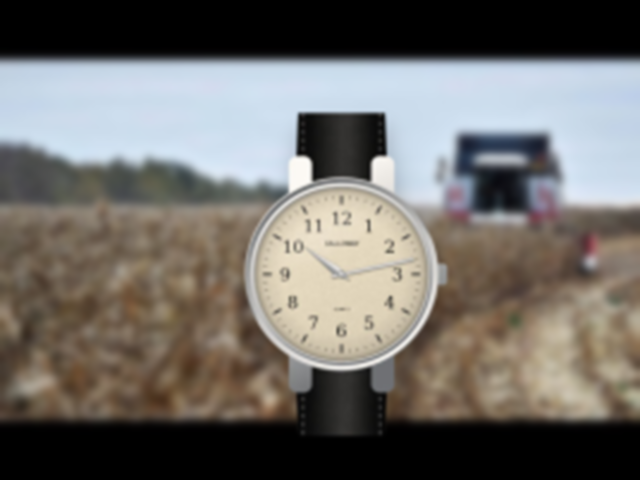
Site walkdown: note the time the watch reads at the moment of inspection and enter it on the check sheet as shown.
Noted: 10:13
